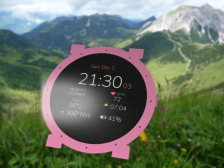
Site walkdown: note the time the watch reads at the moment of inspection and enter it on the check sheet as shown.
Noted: 21:30:03
